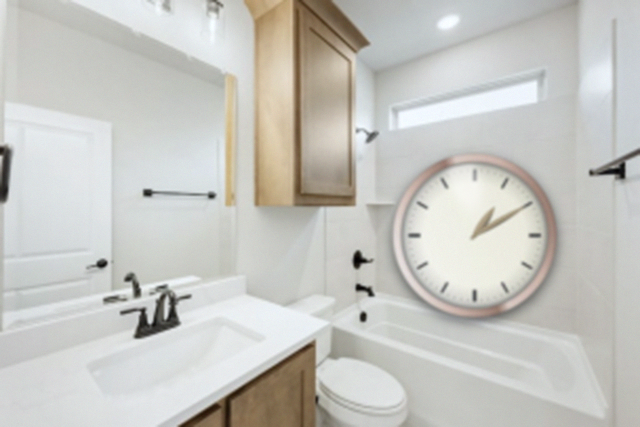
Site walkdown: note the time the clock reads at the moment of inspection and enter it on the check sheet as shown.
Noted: 1:10
